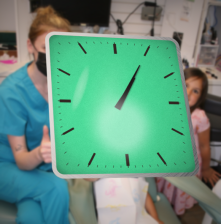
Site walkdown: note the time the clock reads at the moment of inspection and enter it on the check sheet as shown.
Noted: 1:05
